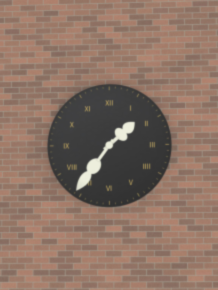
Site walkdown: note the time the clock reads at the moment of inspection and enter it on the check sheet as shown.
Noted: 1:36
